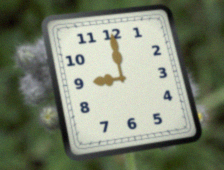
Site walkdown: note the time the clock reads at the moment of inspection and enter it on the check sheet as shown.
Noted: 9:00
